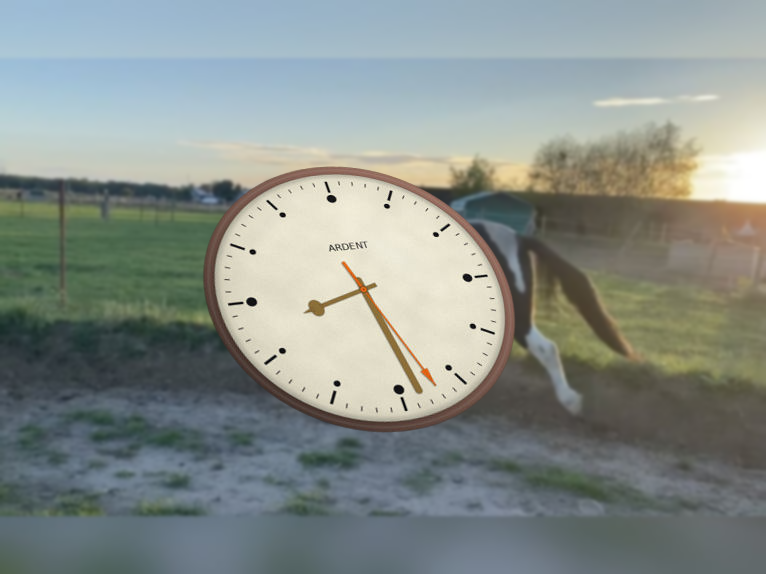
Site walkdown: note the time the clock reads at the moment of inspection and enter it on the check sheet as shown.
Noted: 8:28:27
